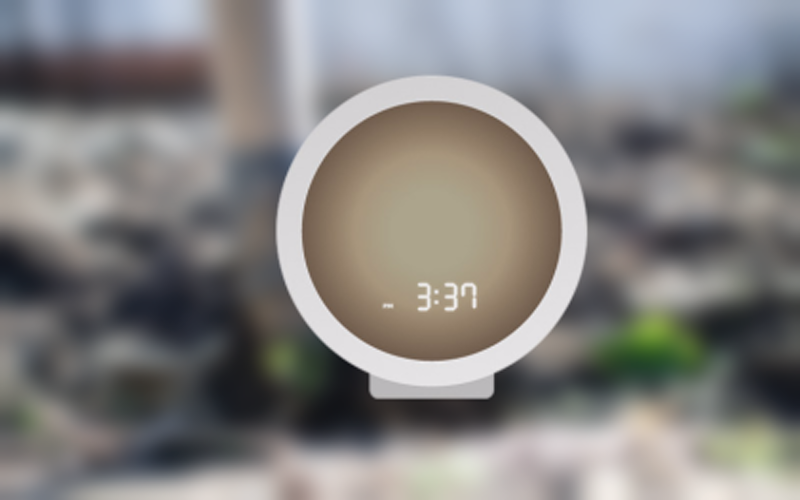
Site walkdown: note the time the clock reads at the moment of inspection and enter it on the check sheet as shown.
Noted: 3:37
